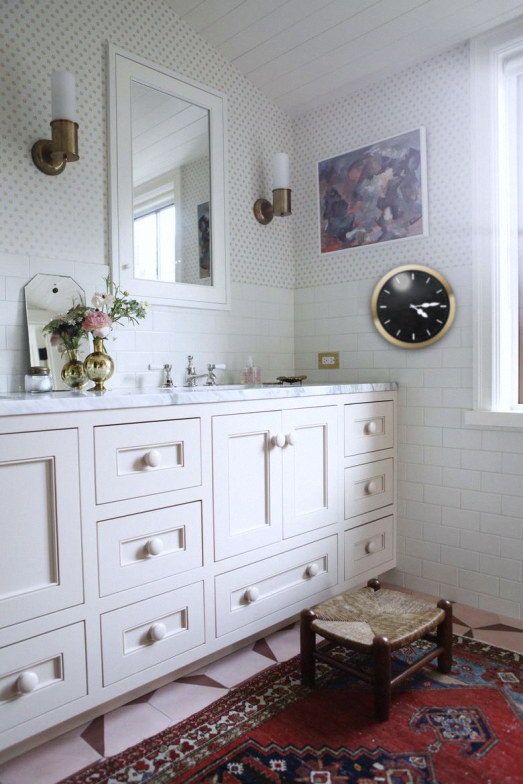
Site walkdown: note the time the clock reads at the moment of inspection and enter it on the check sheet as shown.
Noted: 4:14
